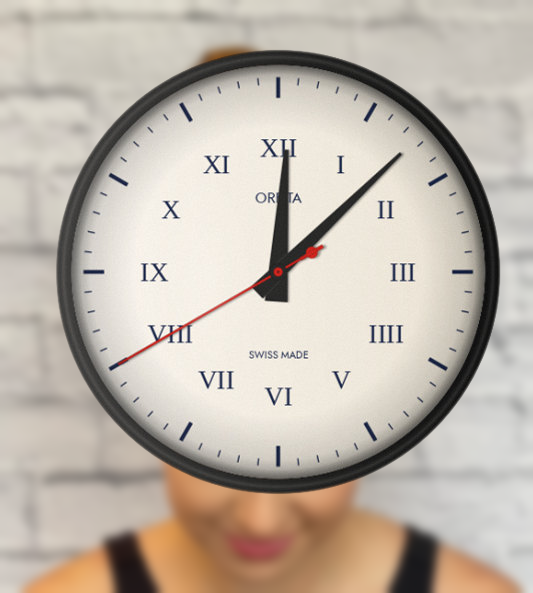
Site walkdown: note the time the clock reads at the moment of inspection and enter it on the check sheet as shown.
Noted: 12:07:40
